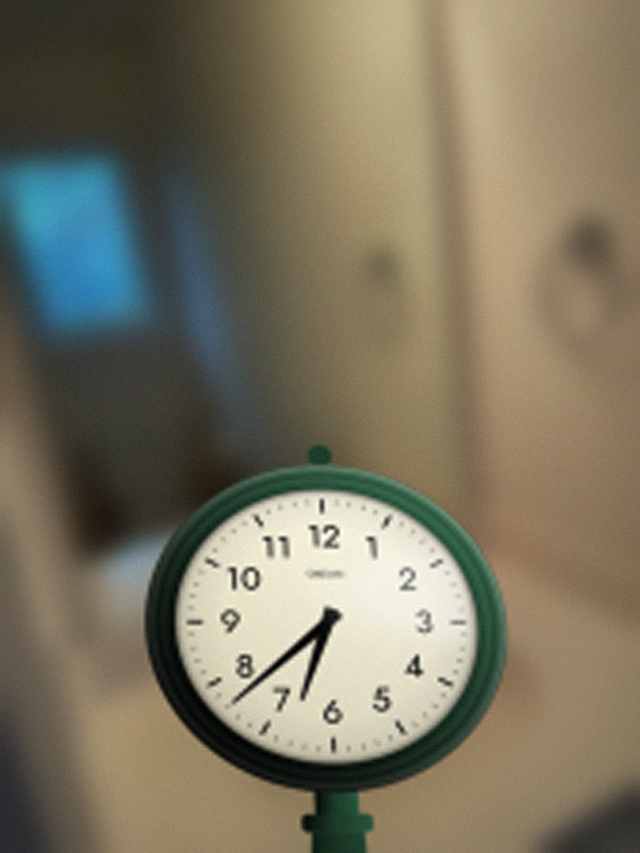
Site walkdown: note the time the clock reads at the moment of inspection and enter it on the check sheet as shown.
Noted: 6:38
